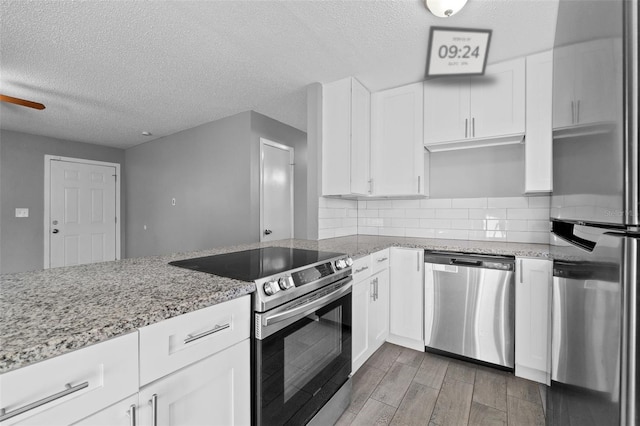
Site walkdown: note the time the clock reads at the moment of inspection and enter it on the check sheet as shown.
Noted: 9:24
